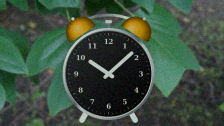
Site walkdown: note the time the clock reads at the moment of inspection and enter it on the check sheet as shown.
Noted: 10:08
